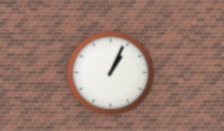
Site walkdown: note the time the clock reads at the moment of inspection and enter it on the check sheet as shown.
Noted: 1:04
